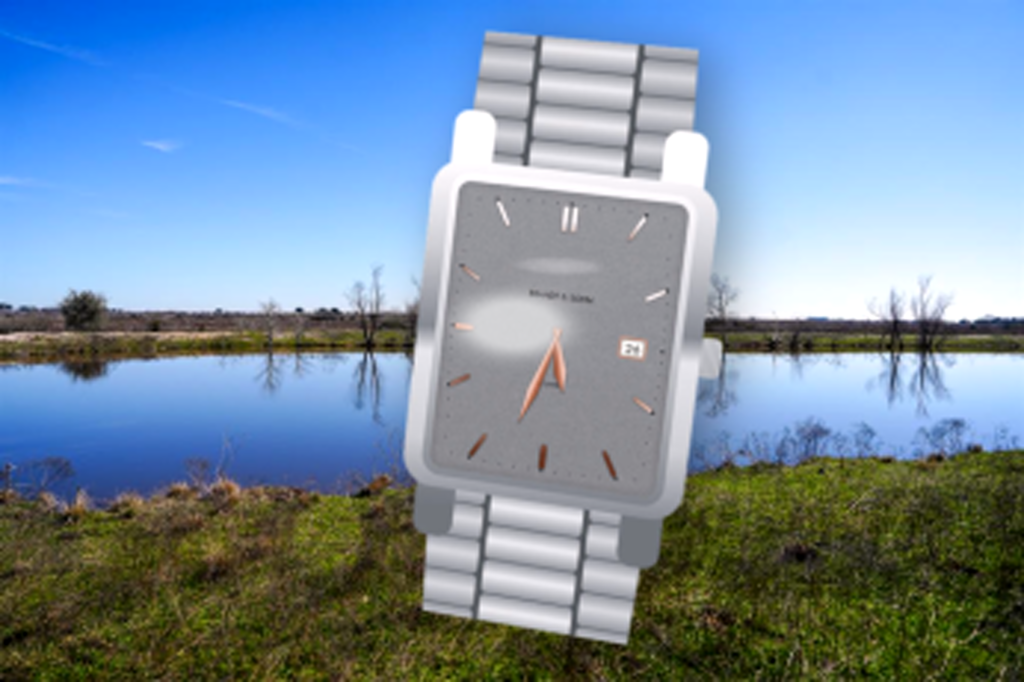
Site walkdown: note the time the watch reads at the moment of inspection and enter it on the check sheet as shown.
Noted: 5:33
